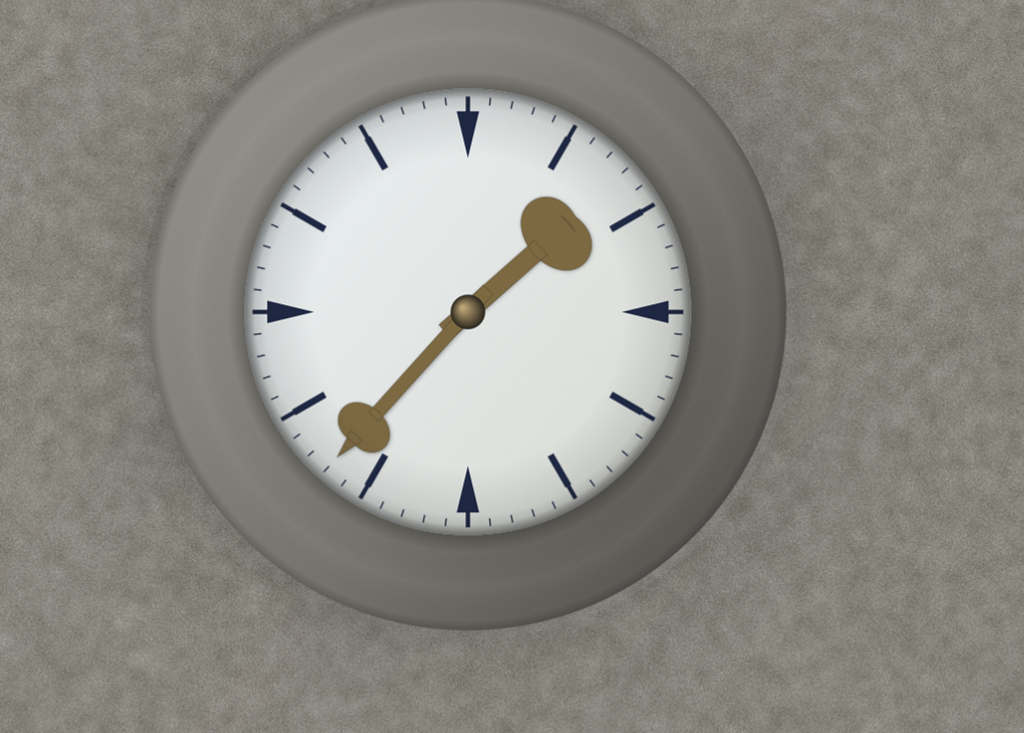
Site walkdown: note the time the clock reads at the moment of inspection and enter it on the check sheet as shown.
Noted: 1:37
